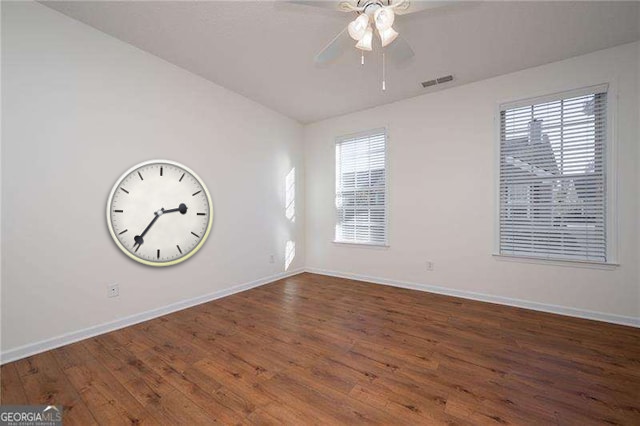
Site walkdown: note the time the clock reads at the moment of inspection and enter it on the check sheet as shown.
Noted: 2:36
